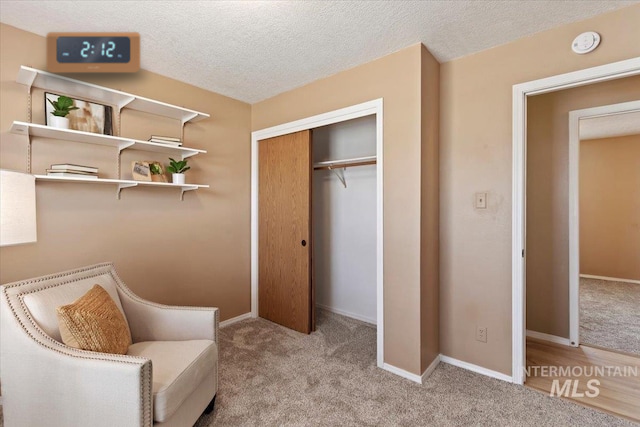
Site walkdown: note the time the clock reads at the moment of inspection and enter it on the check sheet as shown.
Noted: 2:12
